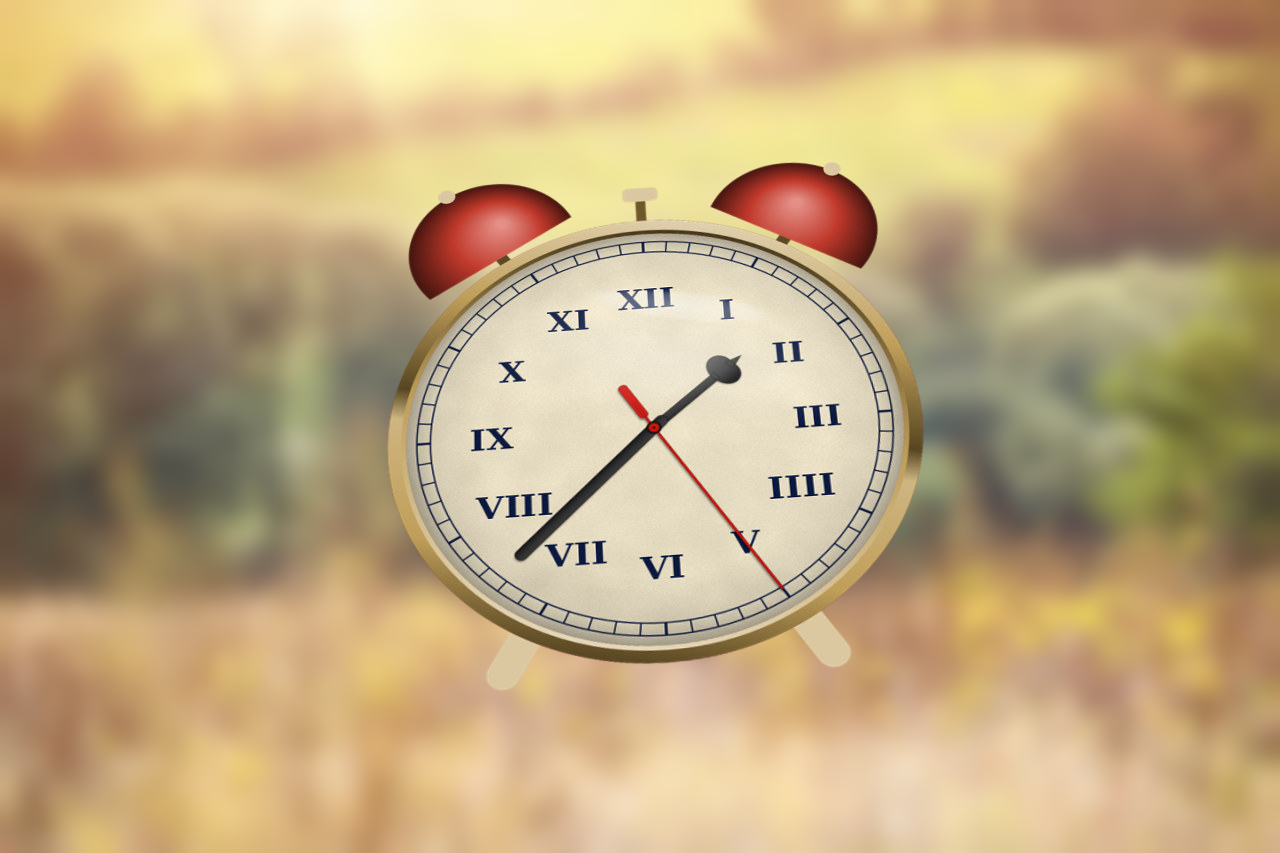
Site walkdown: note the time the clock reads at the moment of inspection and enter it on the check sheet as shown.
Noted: 1:37:25
